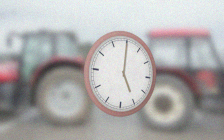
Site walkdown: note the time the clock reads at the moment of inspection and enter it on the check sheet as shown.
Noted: 5:00
